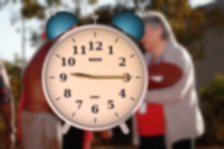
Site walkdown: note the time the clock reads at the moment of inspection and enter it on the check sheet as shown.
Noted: 9:15
